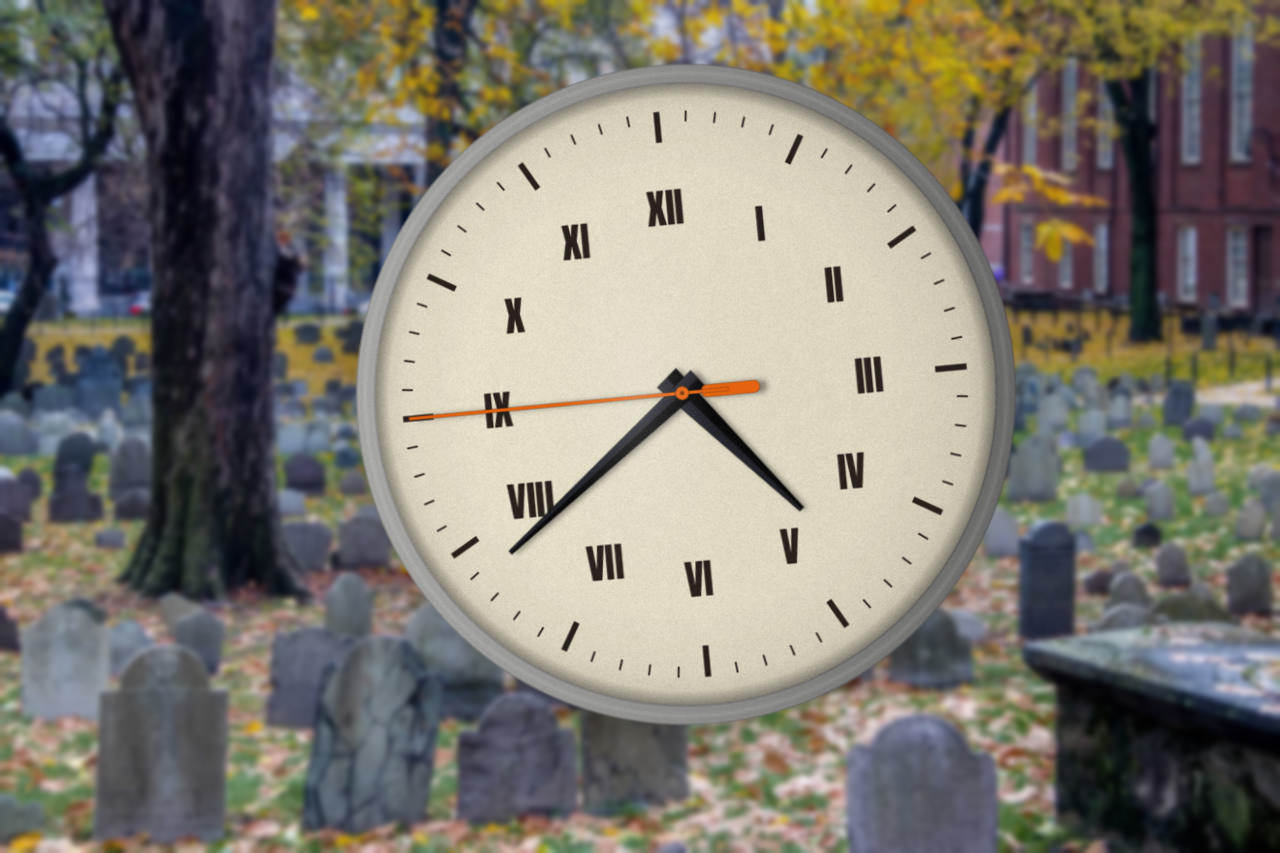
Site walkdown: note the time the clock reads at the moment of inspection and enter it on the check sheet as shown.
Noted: 4:38:45
